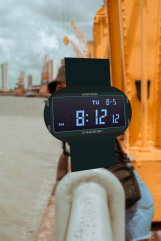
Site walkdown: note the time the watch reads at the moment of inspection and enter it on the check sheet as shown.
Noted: 8:12:12
